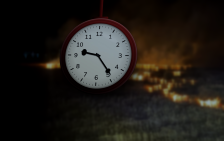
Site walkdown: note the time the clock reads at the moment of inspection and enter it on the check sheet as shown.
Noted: 9:24
